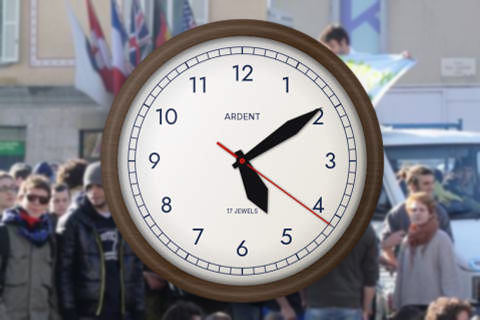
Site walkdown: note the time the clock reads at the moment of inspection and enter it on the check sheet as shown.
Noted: 5:09:21
